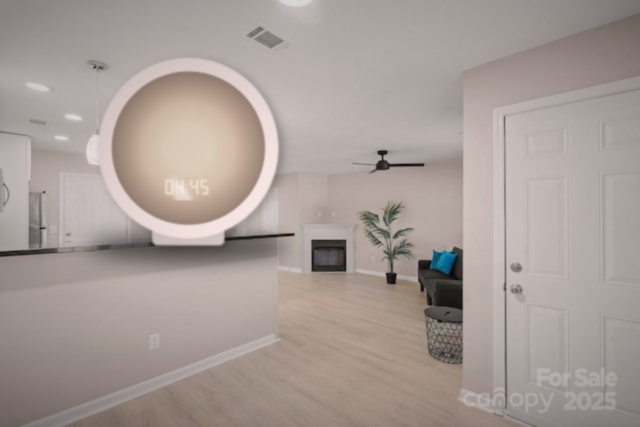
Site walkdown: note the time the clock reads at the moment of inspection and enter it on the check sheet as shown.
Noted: 4:45
